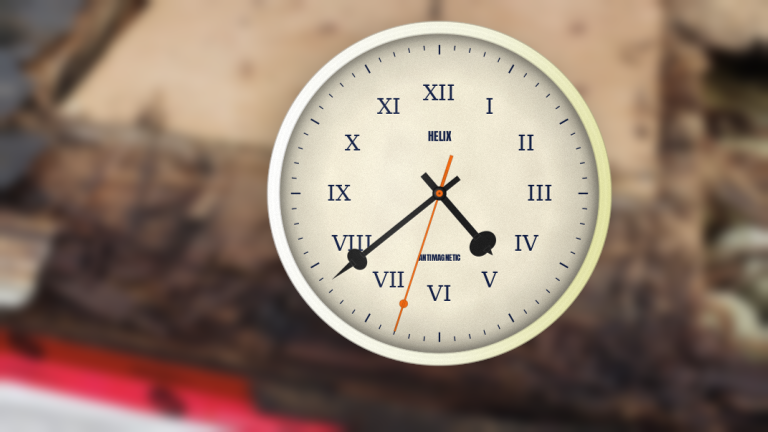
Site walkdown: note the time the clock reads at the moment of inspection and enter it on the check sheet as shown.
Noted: 4:38:33
